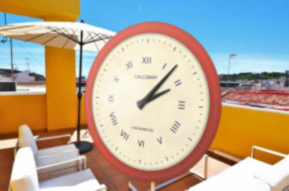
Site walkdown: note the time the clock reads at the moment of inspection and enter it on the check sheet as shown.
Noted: 2:07
